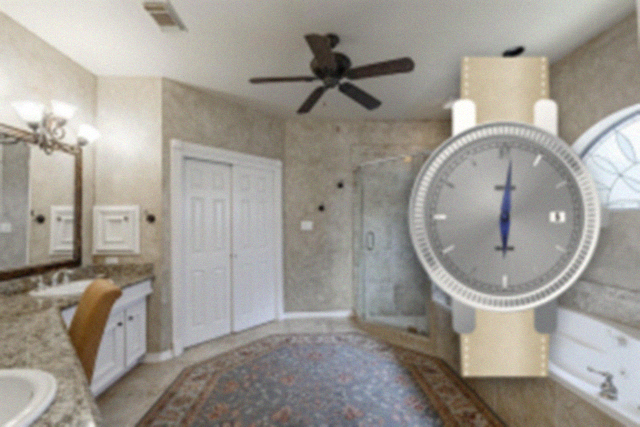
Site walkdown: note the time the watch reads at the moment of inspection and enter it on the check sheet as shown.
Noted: 6:01
